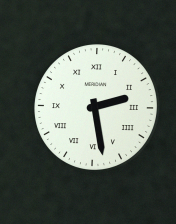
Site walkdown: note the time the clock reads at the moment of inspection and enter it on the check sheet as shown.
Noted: 2:28
